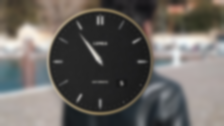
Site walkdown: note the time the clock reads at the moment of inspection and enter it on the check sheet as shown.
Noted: 10:54
